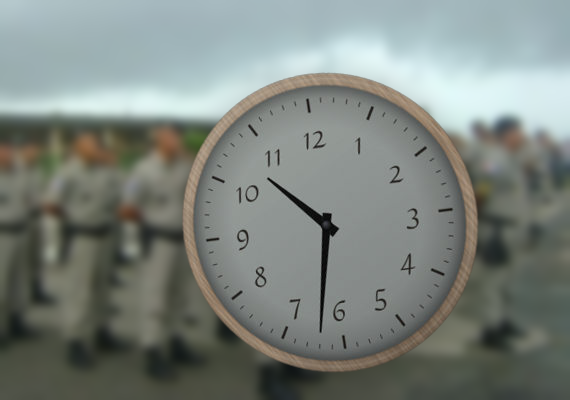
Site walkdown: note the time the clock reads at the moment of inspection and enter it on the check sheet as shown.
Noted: 10:32
